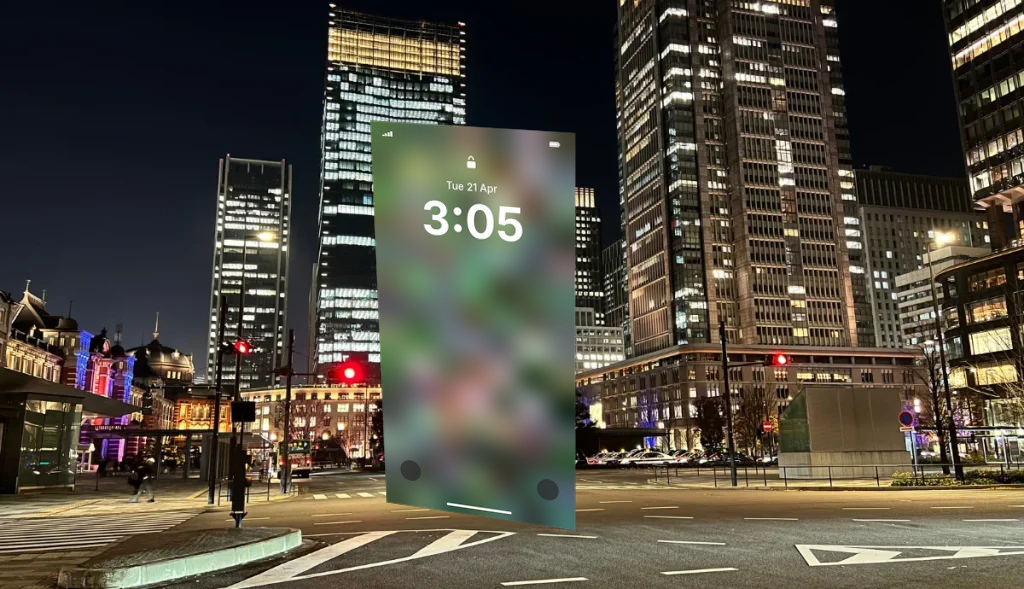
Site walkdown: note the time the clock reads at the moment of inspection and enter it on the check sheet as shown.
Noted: 3:05
